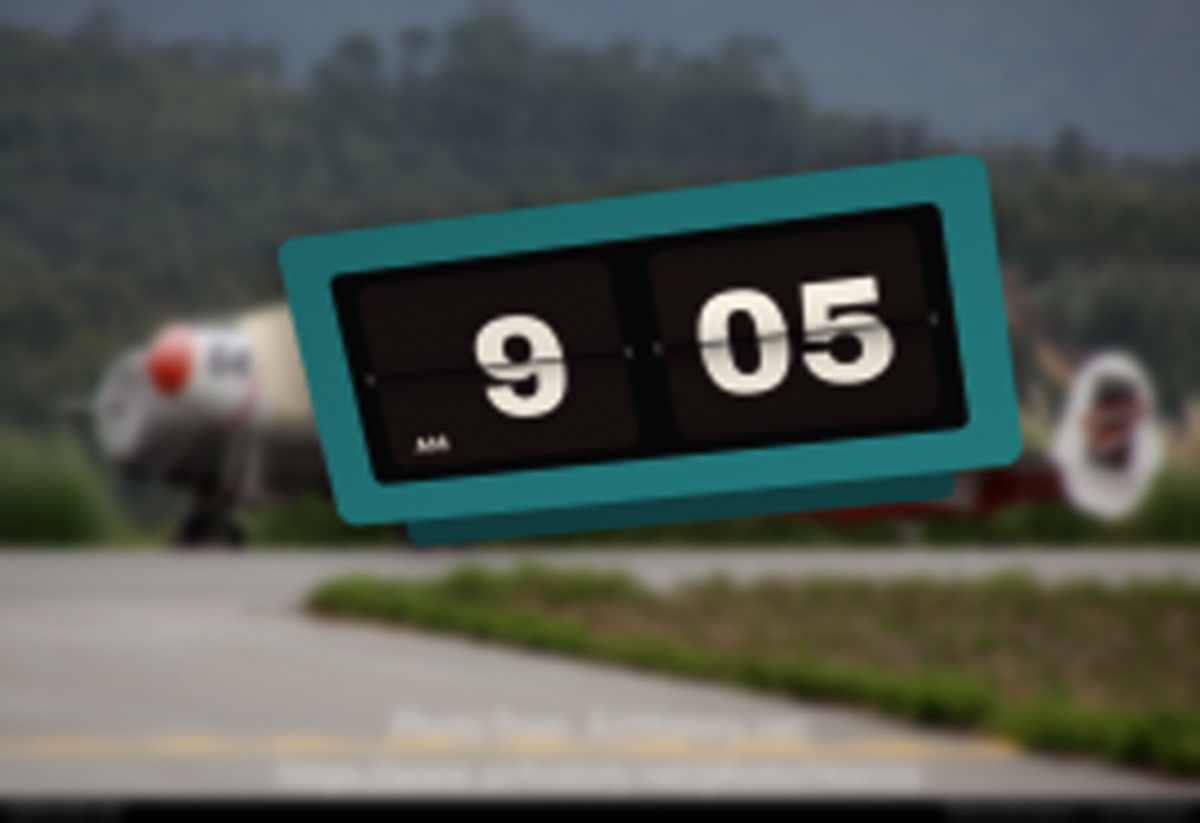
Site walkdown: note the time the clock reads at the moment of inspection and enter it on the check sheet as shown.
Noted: 9:05
